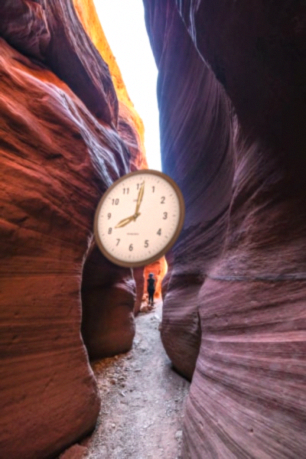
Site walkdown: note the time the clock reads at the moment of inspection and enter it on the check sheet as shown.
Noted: 8:01
